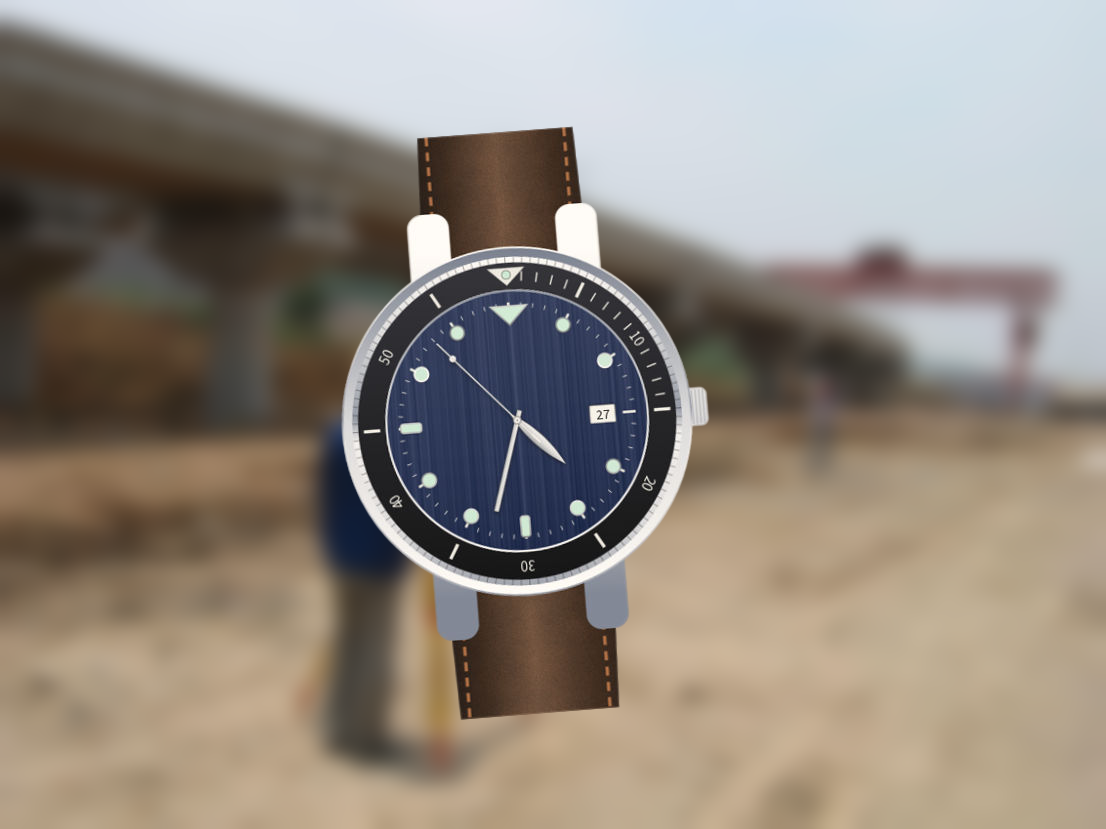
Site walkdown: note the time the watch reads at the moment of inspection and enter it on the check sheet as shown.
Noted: 4:32:53
